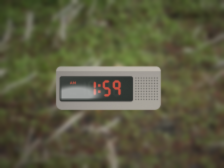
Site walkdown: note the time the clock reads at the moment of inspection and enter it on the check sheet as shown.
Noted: 1:59
